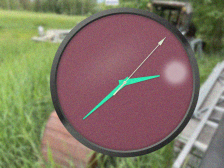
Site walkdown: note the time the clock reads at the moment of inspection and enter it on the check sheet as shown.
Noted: 2:38:07
